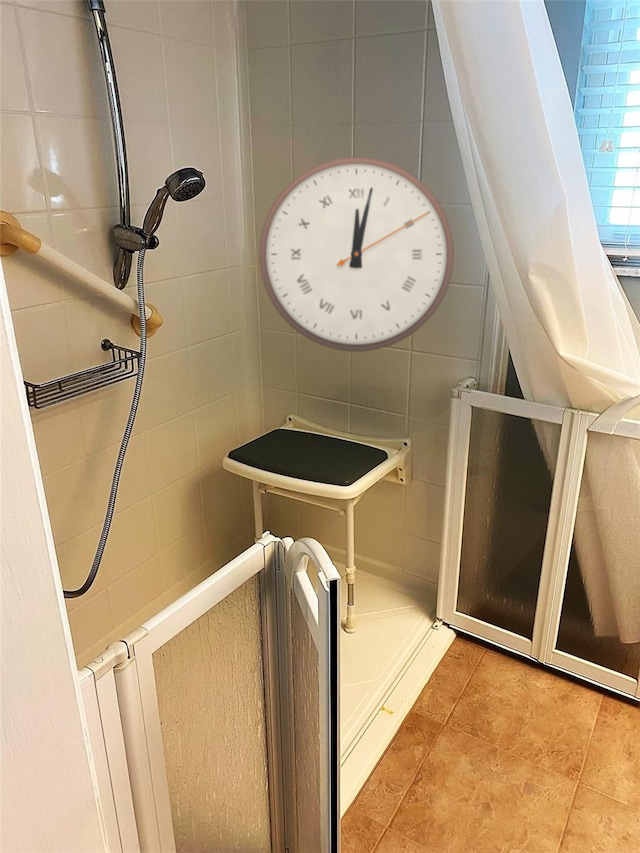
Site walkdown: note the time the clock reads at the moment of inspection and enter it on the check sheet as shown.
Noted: 12:02:10
